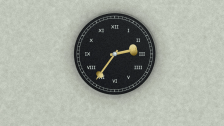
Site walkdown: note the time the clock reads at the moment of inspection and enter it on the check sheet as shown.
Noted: 2:36
